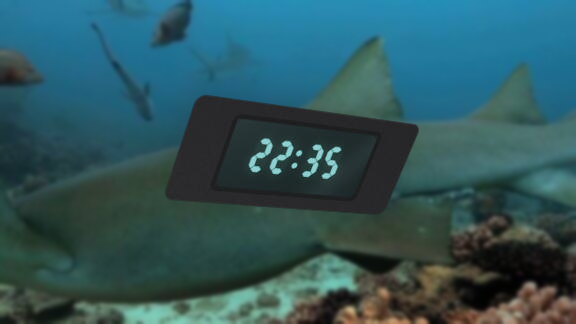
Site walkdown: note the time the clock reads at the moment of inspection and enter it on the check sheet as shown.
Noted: 22:35
